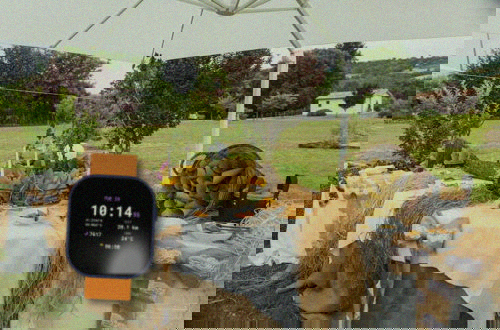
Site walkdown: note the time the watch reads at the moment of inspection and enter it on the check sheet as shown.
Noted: 10:14
